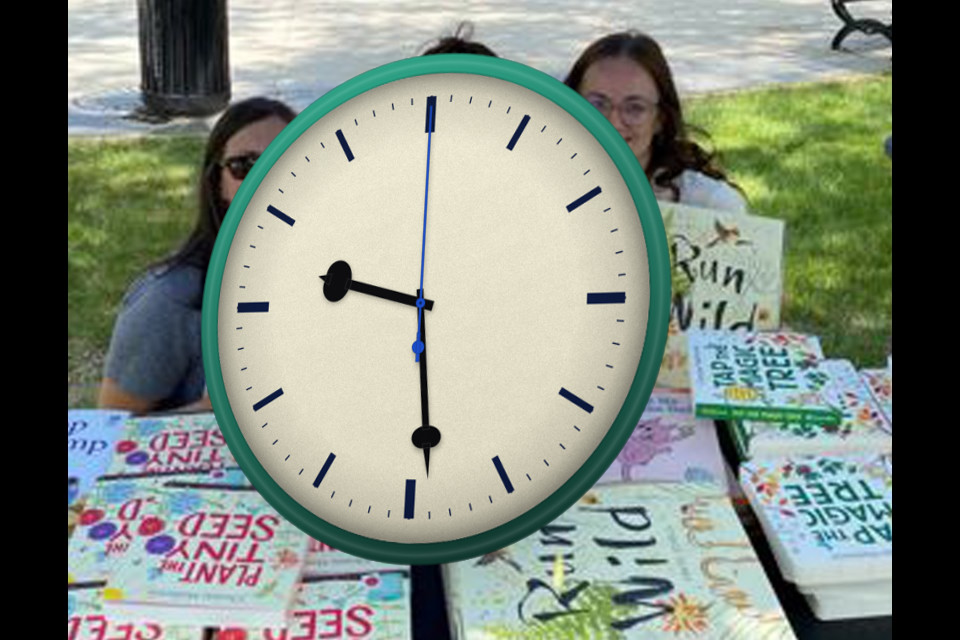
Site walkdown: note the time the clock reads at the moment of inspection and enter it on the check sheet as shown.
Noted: 9:29:00
